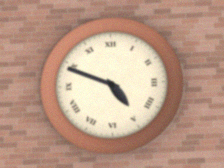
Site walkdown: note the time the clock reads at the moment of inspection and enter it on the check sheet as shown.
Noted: 4:49
